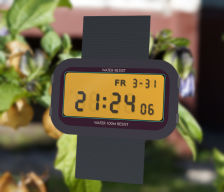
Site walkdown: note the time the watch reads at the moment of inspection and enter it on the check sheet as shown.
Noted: 21:24:06
